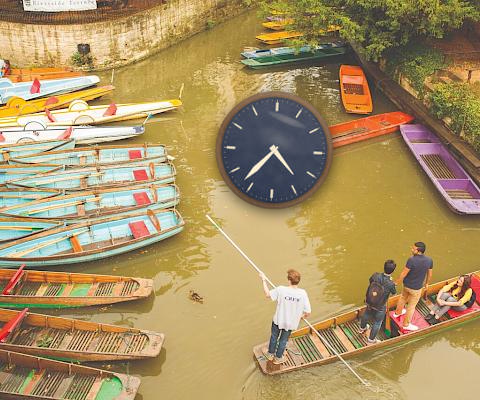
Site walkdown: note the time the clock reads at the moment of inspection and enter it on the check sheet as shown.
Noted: 4:37
